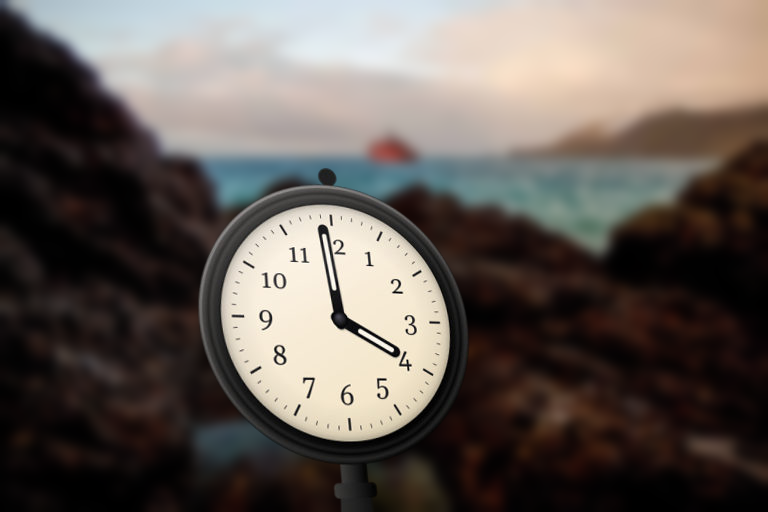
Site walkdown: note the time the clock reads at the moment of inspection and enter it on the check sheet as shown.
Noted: 3:59
